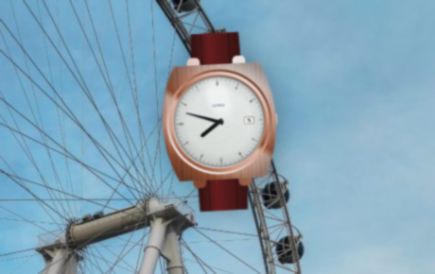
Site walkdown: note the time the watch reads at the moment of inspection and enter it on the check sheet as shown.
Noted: 7:48
